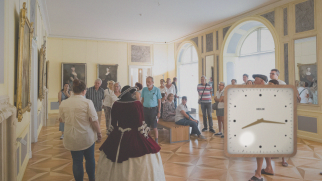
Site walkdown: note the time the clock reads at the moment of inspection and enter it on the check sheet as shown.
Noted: 8:16
